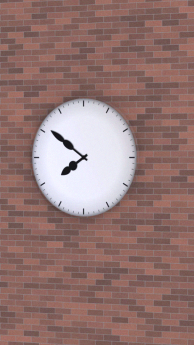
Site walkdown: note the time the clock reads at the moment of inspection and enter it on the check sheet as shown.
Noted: 7:51
